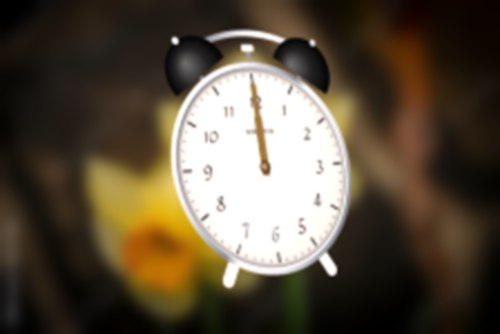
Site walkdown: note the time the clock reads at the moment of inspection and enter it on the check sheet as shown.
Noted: 12:00
